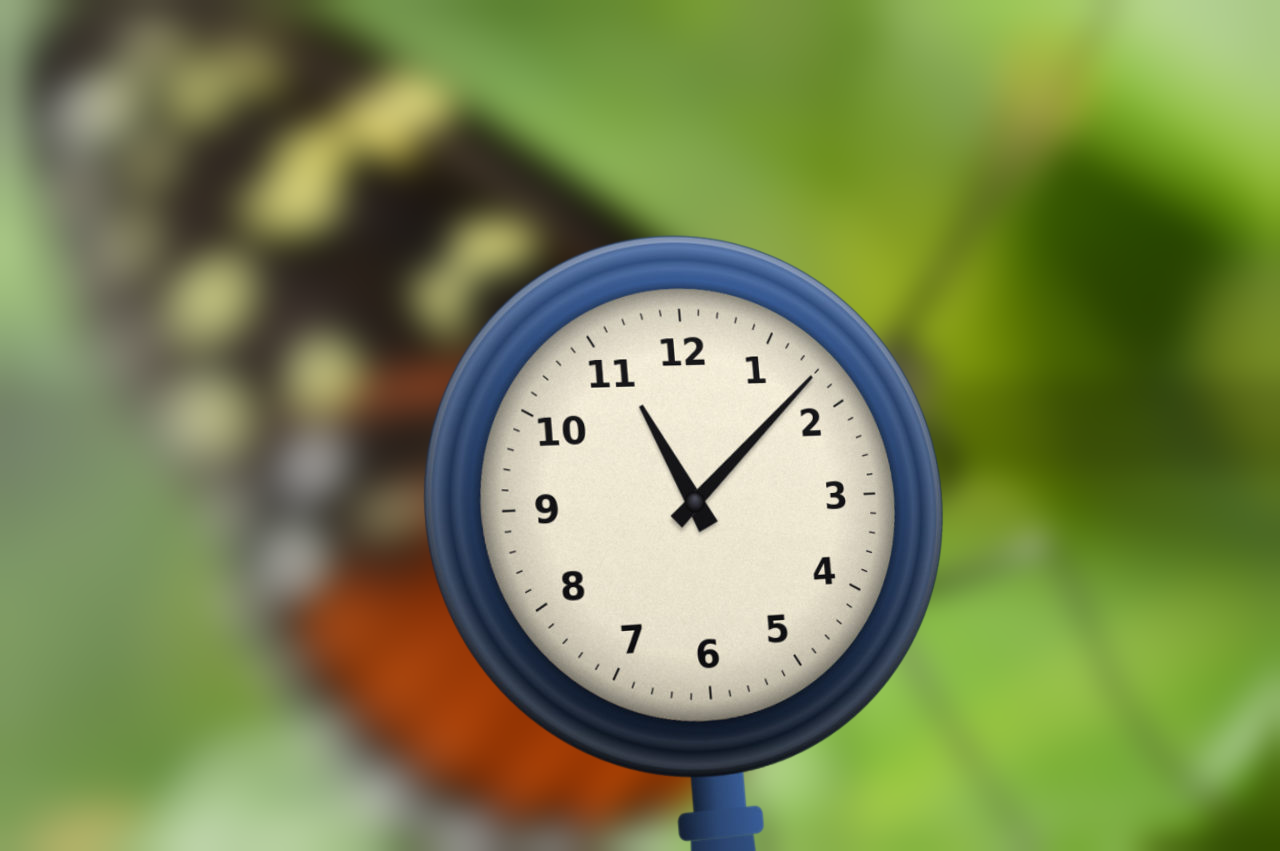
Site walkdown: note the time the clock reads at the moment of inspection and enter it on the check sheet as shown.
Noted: 11:08
